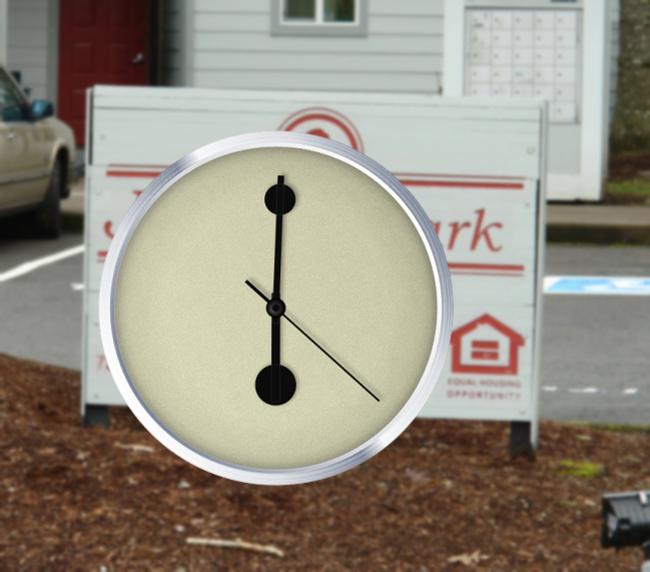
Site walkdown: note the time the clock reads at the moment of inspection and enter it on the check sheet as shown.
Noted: 6:00:22
